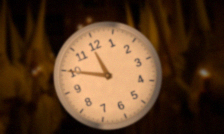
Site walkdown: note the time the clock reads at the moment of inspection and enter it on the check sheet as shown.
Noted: 11:50
